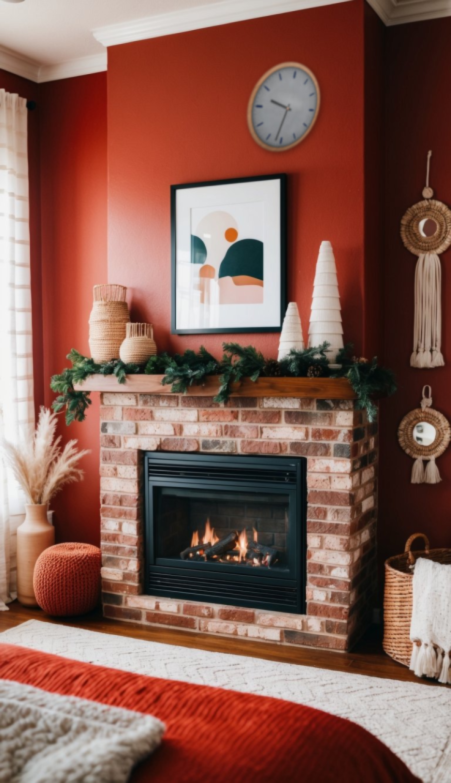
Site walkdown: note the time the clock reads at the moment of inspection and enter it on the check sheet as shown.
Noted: 9:32
